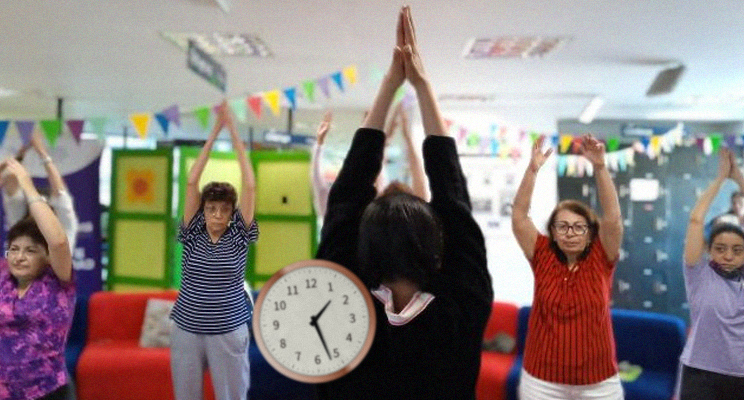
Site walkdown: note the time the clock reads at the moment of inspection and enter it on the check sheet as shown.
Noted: 1:27
